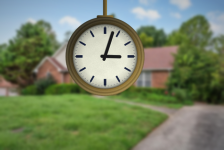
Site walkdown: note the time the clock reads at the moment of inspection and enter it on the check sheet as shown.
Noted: 3:03
